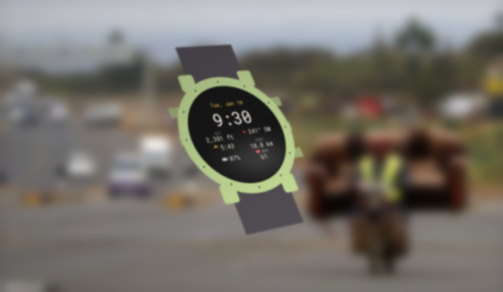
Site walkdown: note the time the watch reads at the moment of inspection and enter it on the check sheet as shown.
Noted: 9:30
